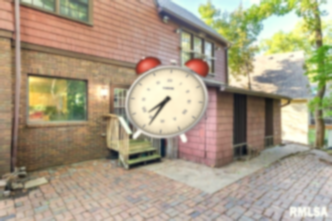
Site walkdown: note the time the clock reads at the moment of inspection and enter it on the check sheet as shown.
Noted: 7:34
